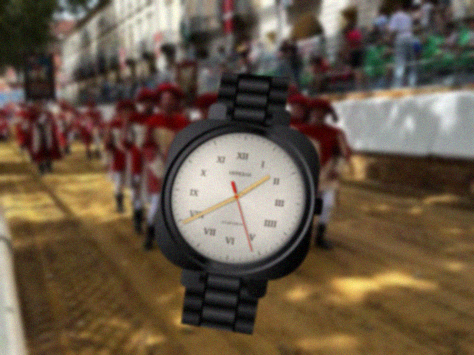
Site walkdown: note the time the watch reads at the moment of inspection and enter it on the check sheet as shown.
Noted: 1:39:26
